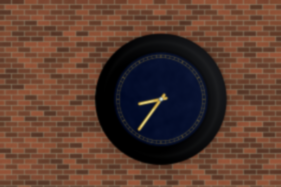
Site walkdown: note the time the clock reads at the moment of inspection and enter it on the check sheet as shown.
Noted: 8:36
